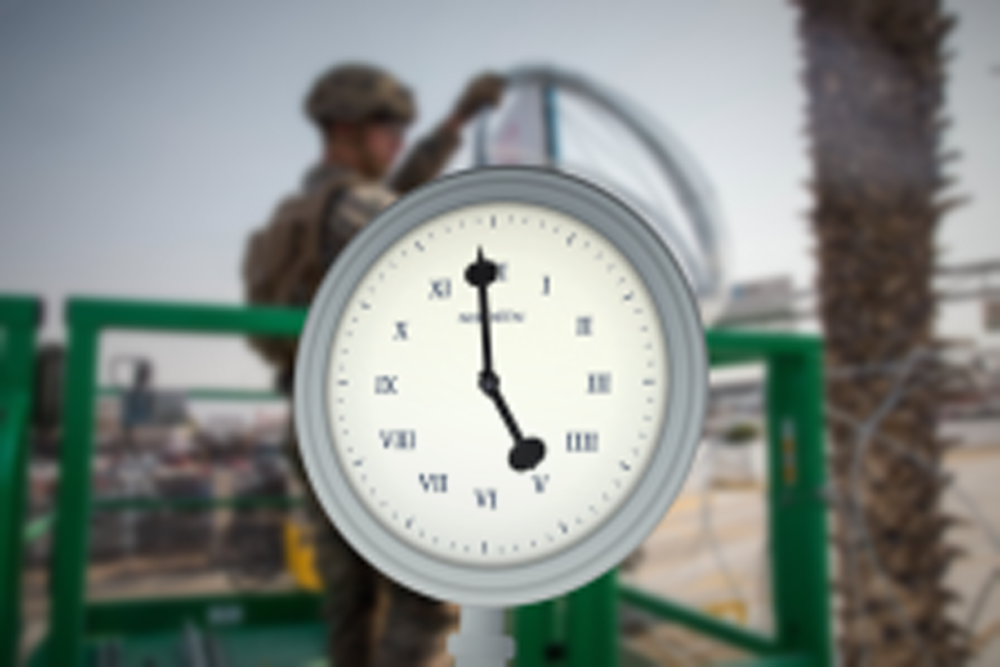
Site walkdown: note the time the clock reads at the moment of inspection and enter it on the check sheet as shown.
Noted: 4:59
